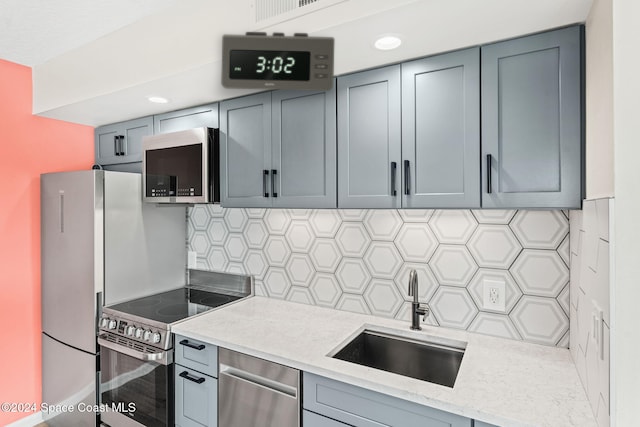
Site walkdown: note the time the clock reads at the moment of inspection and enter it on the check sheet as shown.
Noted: 3:02
